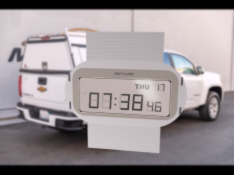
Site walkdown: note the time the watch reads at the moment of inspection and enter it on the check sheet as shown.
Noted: 7:38:46
